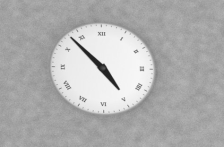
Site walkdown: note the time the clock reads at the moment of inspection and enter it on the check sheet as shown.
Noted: 4:53
